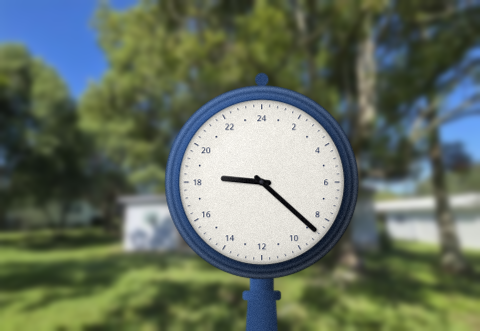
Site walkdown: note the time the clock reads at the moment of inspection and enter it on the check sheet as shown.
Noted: 18:22
